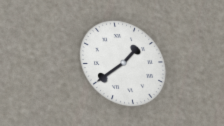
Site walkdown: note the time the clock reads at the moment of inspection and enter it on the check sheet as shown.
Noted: 1:40
